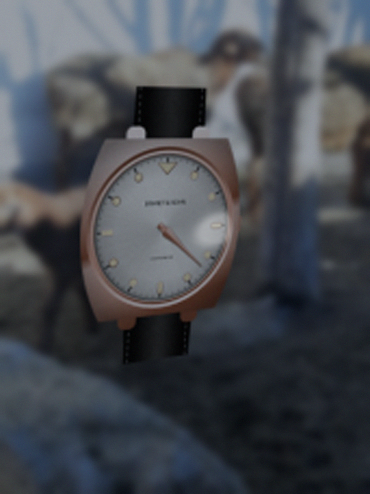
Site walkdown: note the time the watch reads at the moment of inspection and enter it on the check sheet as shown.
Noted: 4:22
